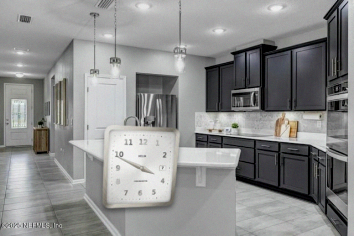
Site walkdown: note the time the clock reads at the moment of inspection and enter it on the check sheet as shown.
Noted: 3:49
